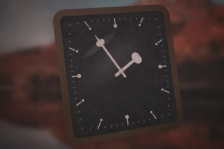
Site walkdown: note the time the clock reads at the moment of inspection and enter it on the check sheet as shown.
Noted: 1:55
